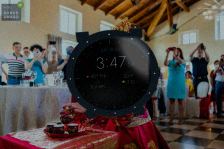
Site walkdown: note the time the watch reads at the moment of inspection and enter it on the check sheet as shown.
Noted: 3:47
